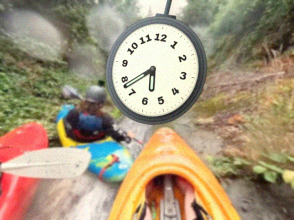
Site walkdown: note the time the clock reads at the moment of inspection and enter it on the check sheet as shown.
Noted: 5:38
